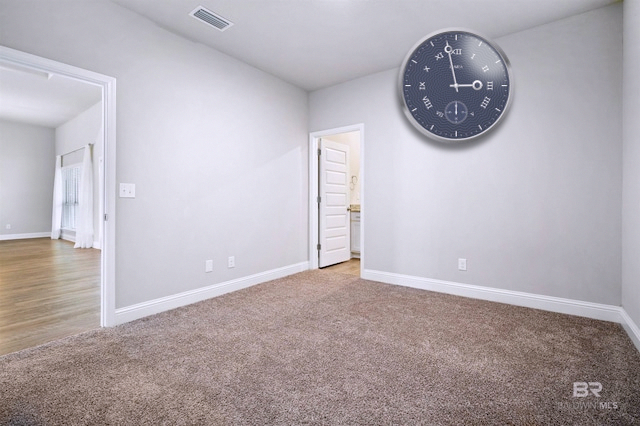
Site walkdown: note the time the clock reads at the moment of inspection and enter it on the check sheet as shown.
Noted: 2:58
